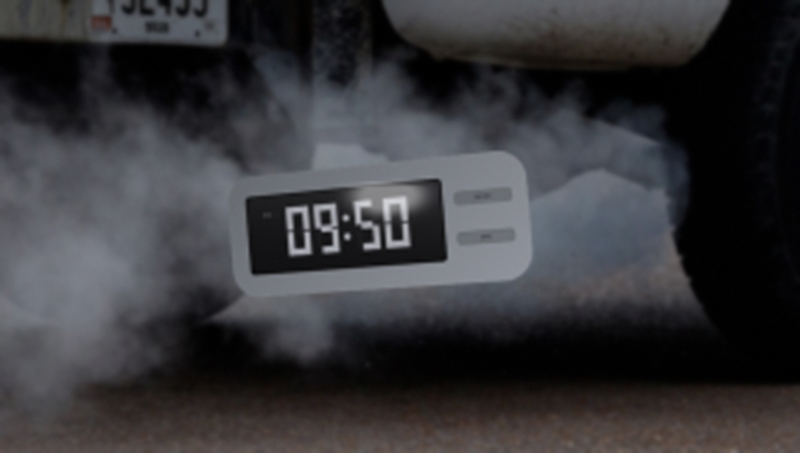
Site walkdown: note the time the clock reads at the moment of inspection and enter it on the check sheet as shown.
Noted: 9:50
